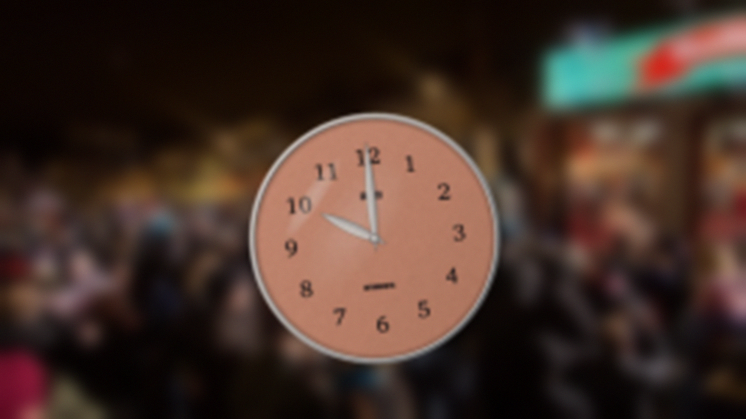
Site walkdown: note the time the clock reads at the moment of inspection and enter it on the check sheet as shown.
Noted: 10:00
